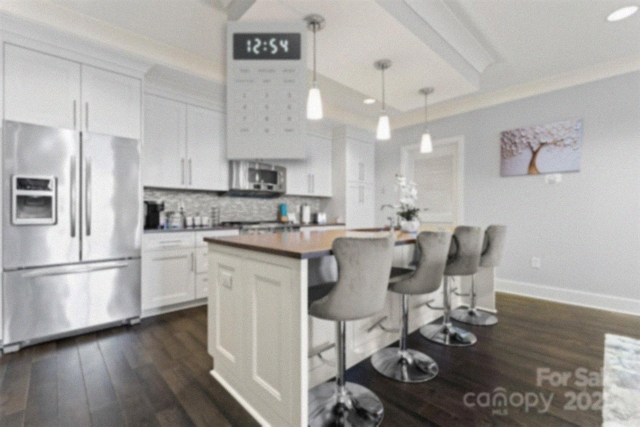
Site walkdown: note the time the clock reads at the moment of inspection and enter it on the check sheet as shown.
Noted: 12:54
